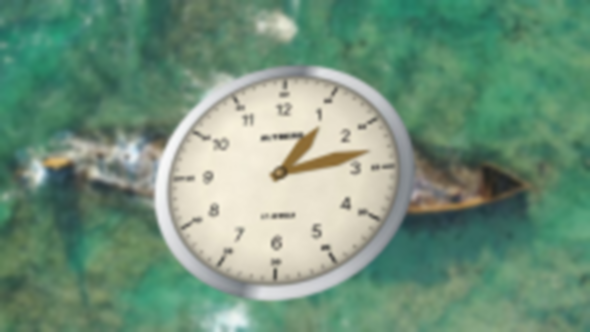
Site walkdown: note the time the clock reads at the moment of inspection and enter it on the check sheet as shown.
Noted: 1:13
